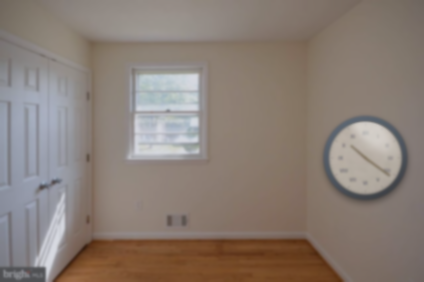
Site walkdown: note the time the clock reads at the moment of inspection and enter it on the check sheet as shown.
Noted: 10:21
